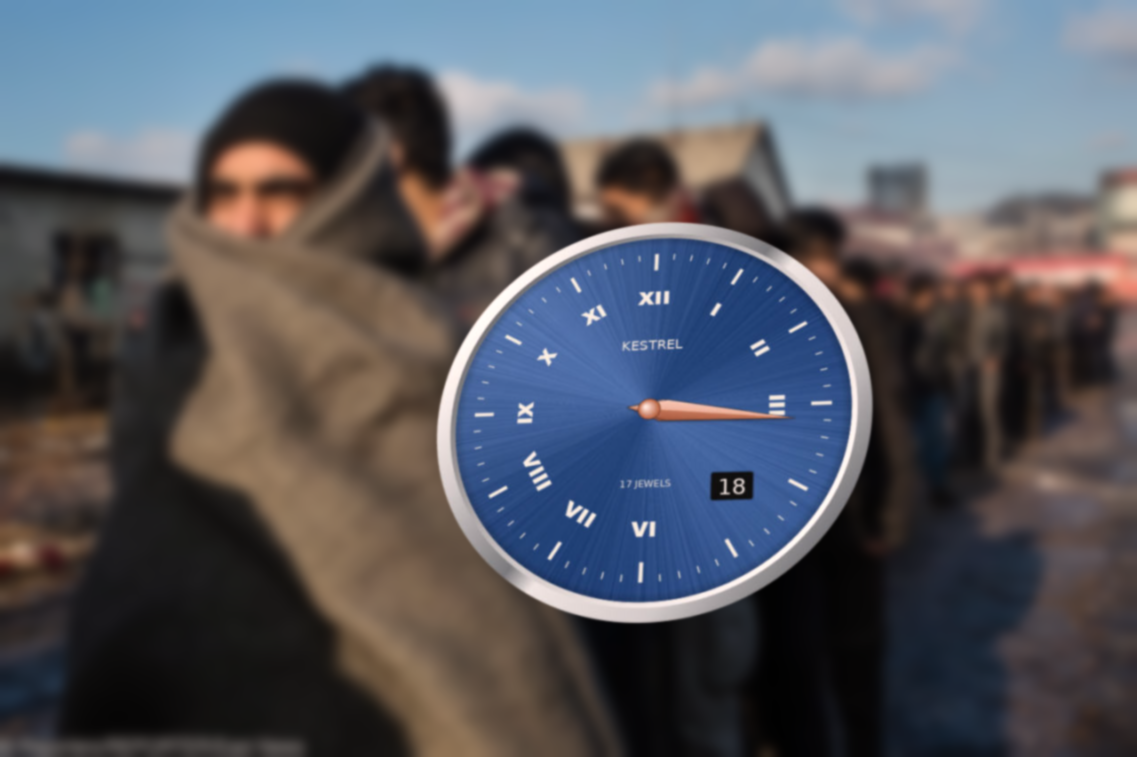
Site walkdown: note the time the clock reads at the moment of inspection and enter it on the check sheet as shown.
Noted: 3:16
